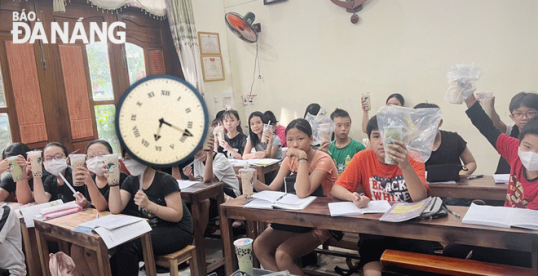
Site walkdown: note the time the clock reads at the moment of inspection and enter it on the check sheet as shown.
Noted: 6:18
